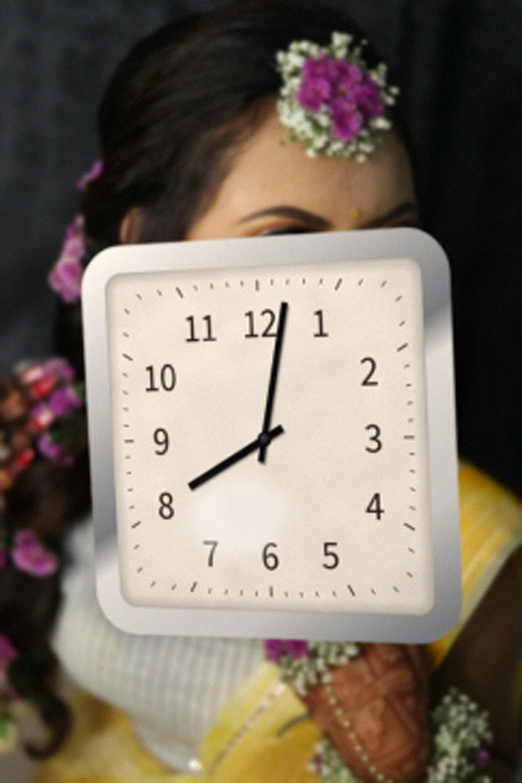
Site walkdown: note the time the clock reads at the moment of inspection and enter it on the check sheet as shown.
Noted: 8:02
